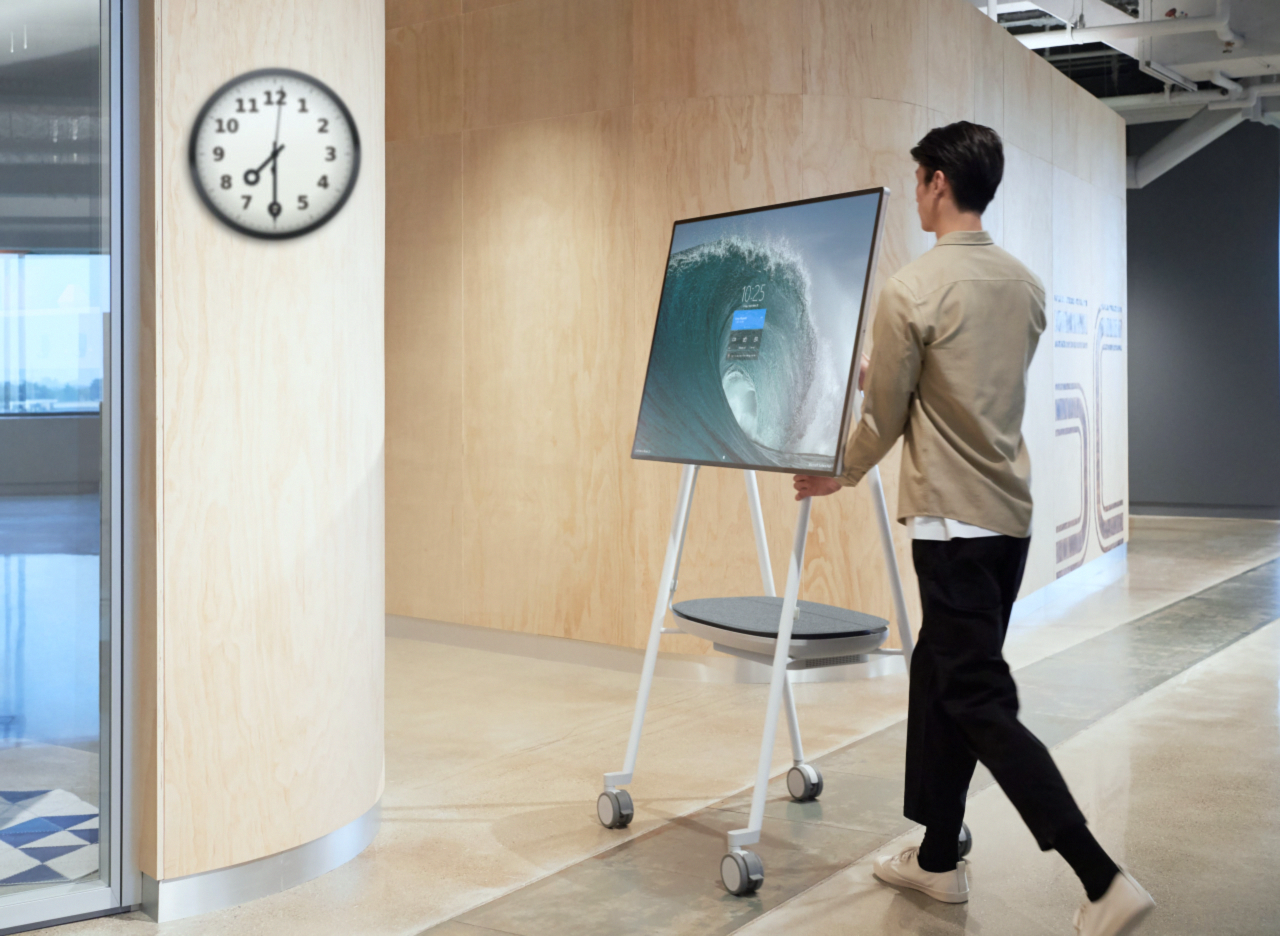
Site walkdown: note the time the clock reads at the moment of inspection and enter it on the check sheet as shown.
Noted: 7:30:01
